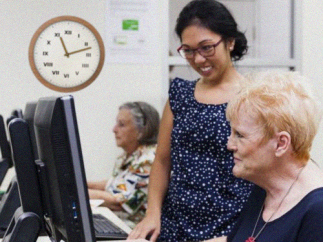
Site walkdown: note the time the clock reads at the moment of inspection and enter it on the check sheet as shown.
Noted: 11:12
